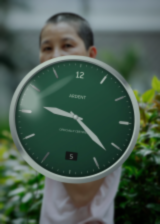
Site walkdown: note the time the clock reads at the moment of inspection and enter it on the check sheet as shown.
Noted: 9:22
